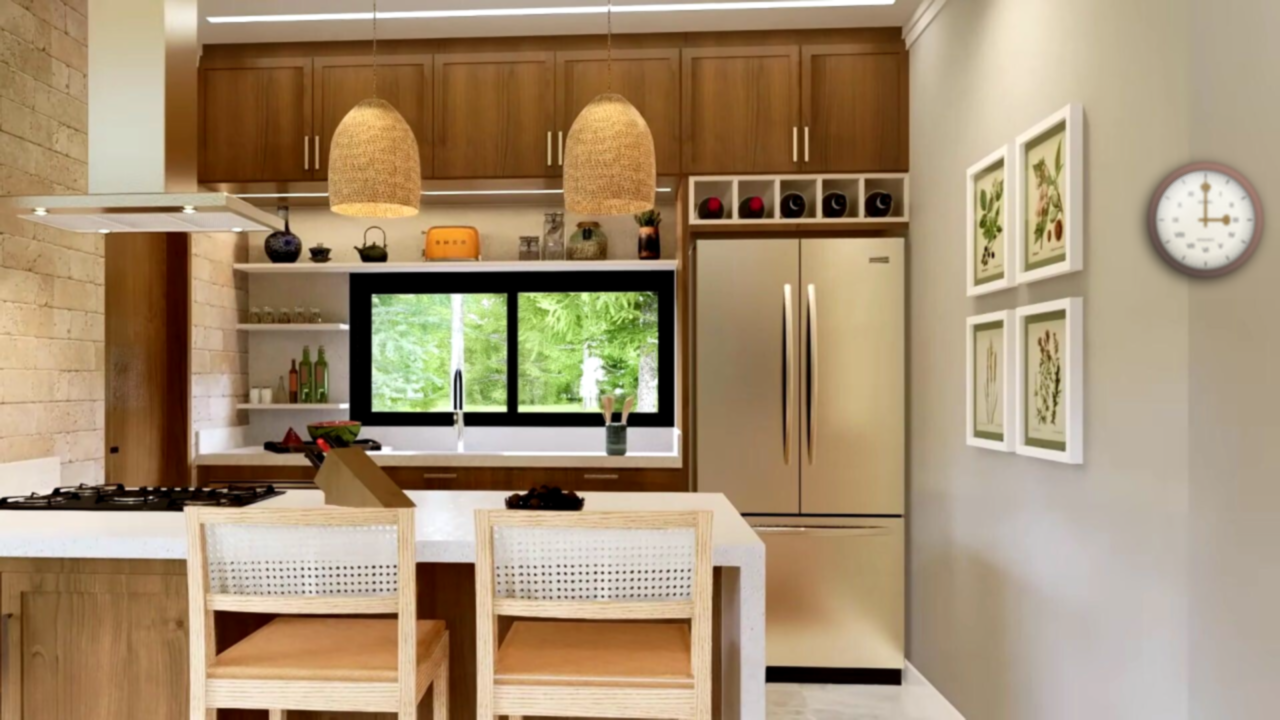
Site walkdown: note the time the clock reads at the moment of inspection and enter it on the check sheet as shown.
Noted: 3:00
